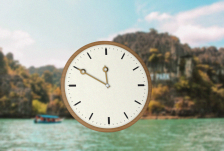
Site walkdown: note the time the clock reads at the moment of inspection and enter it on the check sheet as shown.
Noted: 11:50
